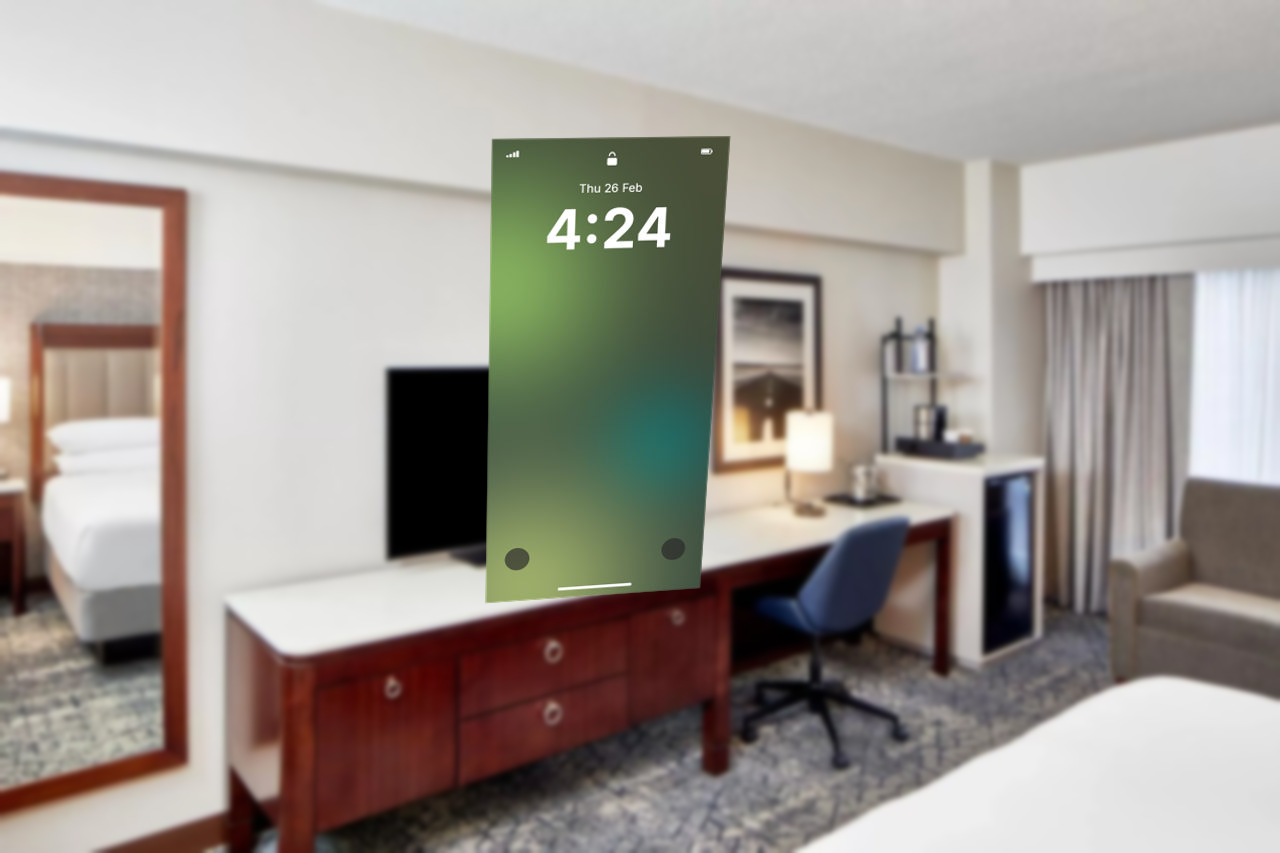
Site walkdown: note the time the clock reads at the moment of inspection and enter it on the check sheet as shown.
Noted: 4:24
